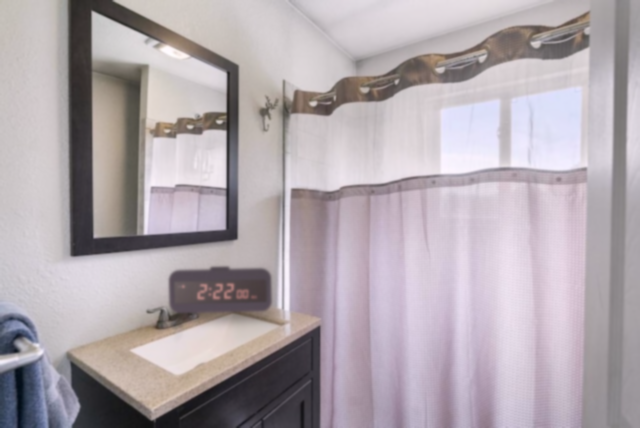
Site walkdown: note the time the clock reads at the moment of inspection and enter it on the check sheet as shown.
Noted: 2:22
